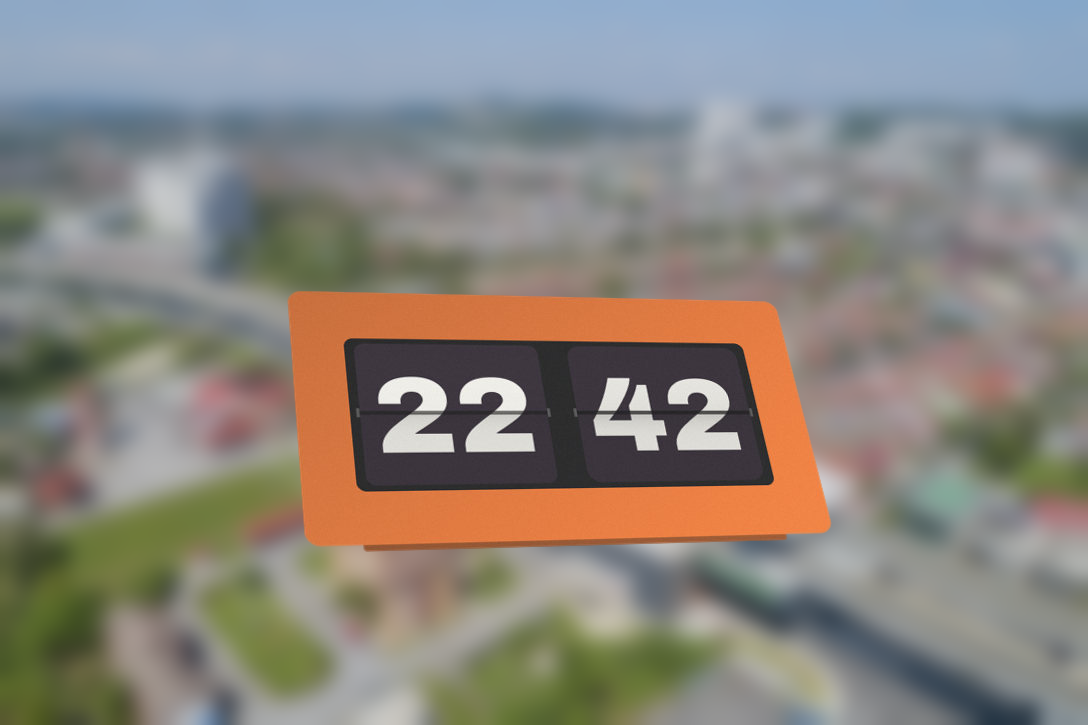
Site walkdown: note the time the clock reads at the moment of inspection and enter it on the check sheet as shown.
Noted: 22:42
